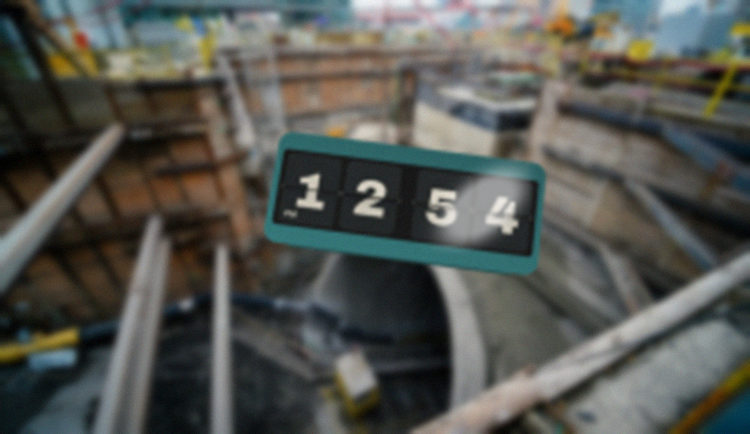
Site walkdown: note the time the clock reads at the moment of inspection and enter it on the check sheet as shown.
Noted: 12:54
